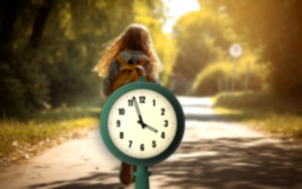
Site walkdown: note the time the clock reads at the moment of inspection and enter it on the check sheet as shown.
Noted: 3:57
